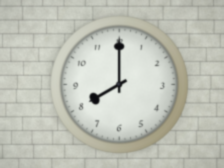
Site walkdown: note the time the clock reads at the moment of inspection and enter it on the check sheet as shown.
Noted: 8:00
